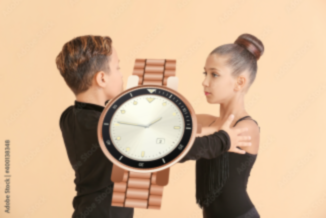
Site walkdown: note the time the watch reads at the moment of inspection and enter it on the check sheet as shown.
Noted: 1:46
